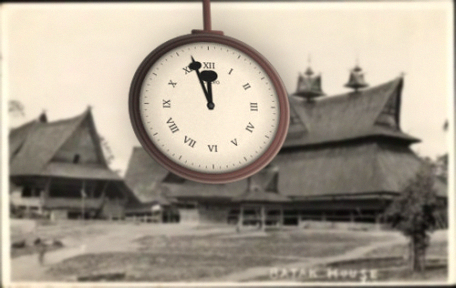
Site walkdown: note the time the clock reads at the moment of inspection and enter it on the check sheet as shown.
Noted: 11:57
